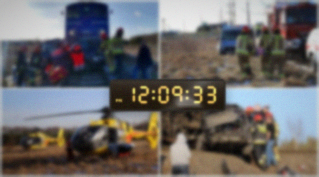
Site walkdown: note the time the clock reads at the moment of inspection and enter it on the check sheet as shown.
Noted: 12:09:33
